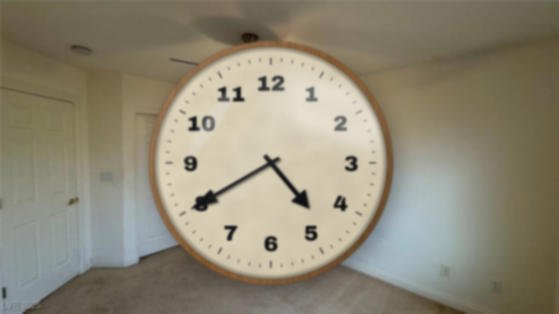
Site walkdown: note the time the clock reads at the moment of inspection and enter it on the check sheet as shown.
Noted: 4:40
